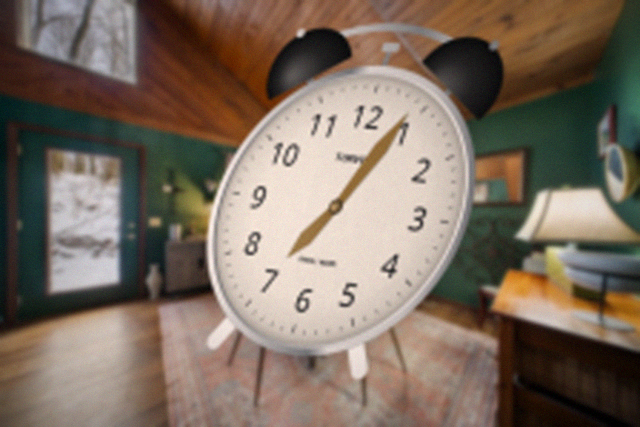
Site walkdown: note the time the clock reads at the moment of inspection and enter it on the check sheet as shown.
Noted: 7:04
